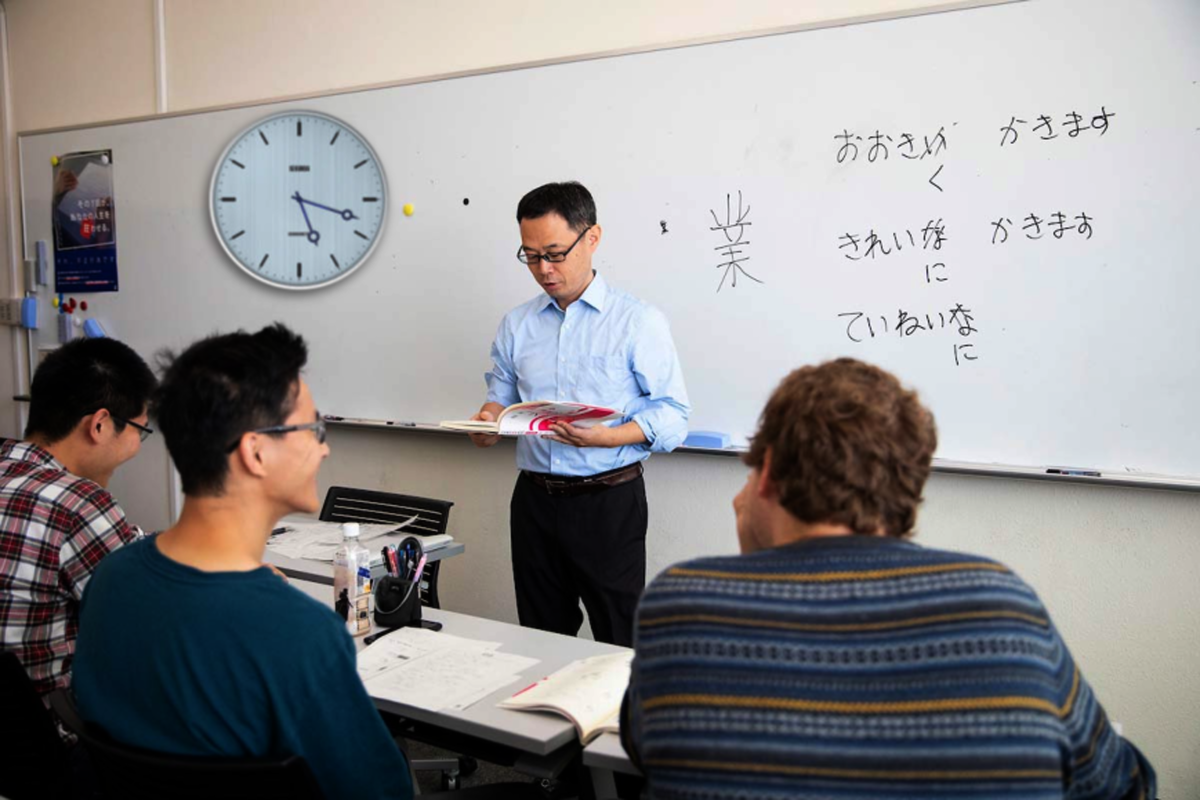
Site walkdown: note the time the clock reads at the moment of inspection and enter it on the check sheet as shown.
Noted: 5:18
